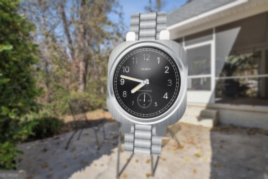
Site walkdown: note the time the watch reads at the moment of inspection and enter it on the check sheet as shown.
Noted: 7:47
